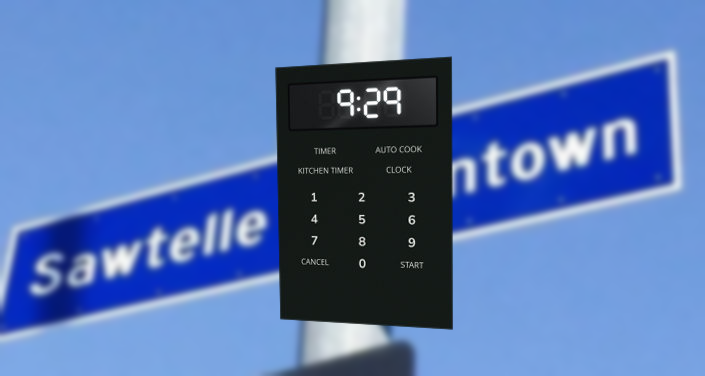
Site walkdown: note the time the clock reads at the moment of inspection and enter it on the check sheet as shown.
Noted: 9:29
